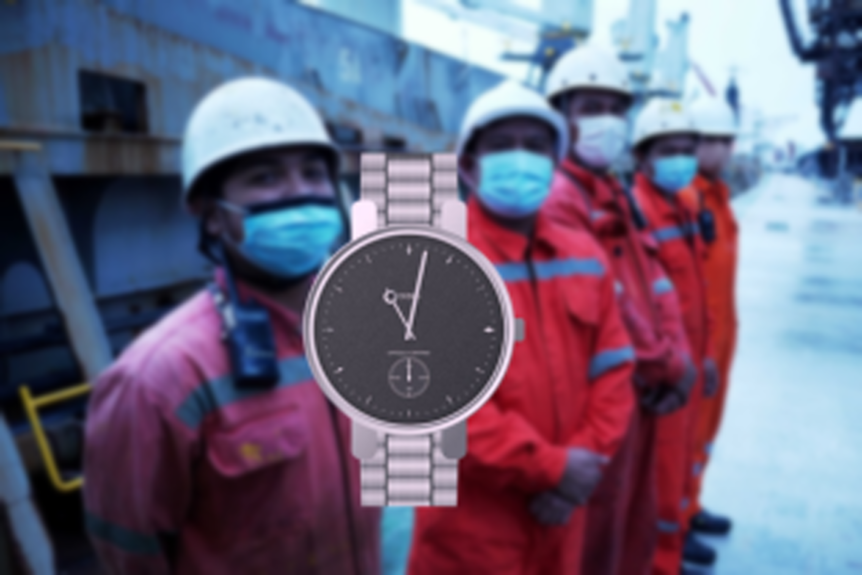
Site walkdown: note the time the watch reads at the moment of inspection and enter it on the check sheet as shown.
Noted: 11:02
